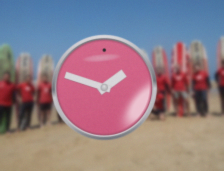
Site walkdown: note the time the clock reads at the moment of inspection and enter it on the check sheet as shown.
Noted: 1:48
